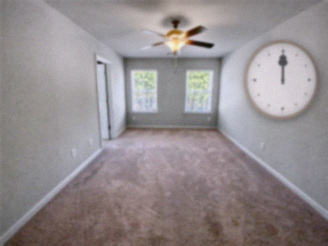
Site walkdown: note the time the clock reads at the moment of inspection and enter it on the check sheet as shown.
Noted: 12:00
